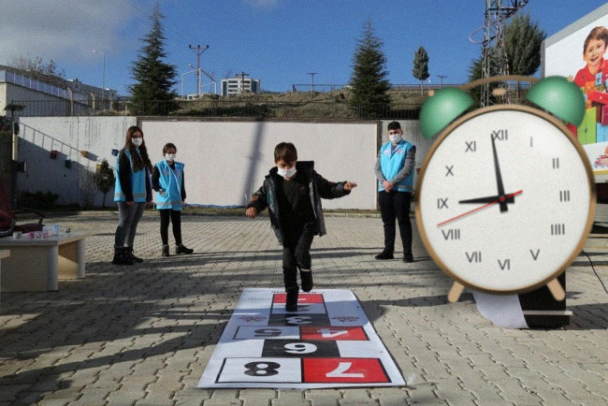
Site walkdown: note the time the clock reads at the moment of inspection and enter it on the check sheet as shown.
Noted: 8:58:42
